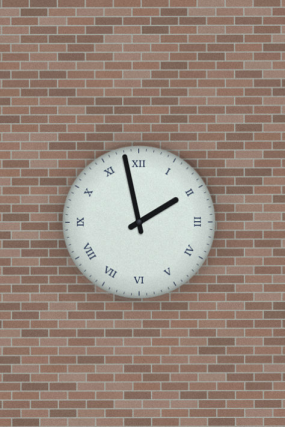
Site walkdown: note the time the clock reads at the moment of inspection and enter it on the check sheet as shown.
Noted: 1:58
